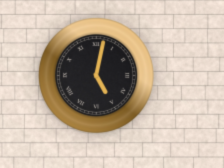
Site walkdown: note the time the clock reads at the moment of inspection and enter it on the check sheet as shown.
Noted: 5:02
